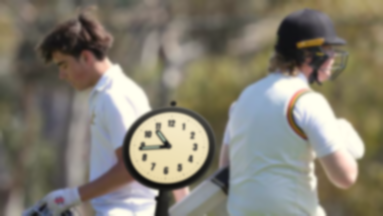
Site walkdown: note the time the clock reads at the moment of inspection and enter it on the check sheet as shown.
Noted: 10:44
